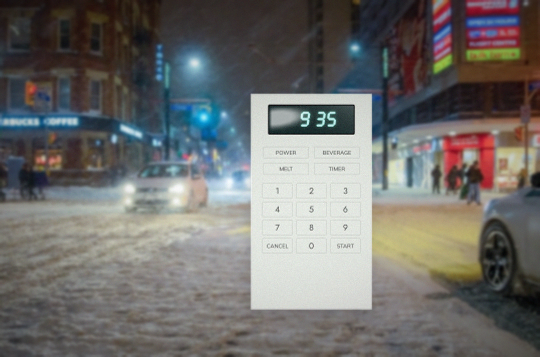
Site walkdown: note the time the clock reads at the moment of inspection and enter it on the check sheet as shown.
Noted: 9:35
